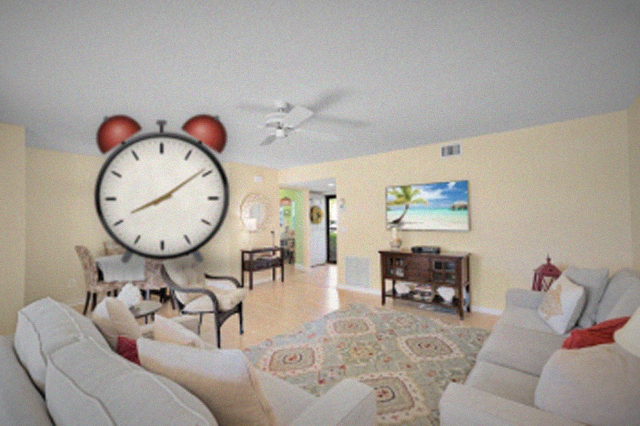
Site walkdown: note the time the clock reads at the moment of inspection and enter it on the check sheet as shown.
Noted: 8:09
